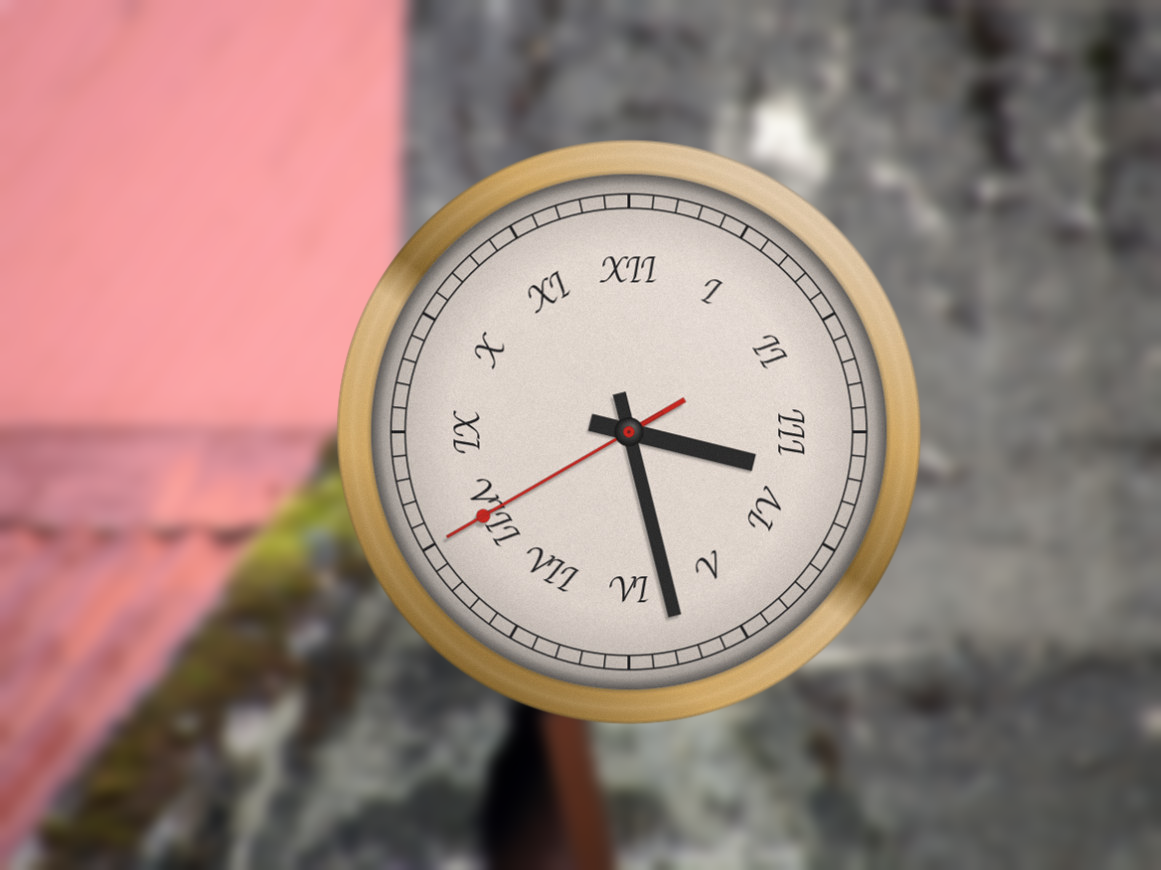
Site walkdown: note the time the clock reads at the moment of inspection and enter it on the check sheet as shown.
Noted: 3:27:40
